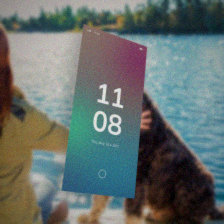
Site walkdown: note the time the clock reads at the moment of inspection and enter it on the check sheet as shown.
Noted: 11:08
